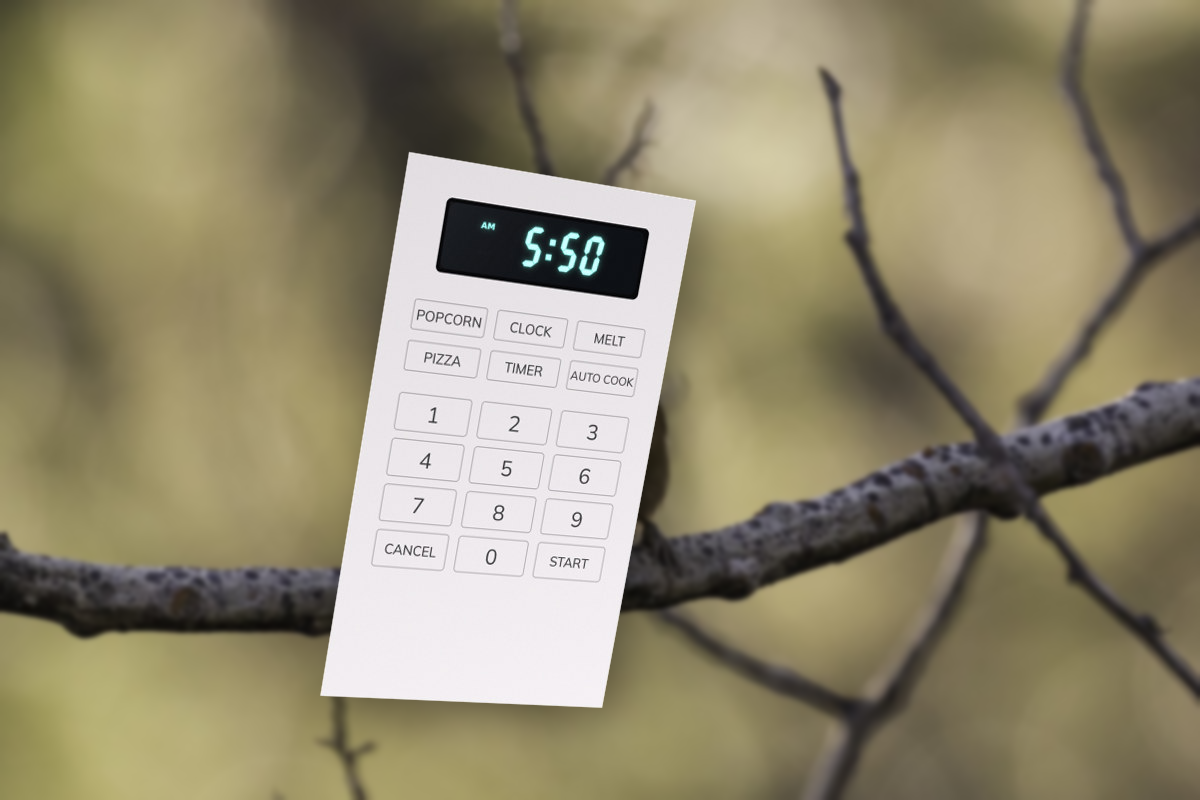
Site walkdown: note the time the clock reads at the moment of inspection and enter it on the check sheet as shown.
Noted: 5:50
